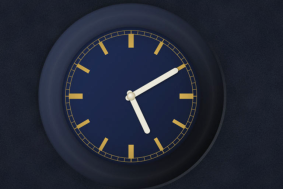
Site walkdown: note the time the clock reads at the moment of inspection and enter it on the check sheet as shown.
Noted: 5:10
